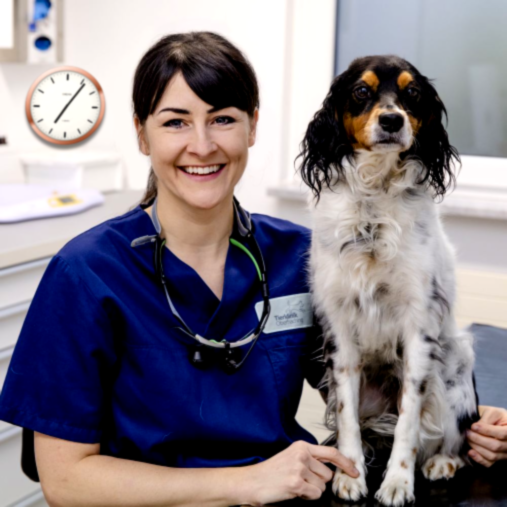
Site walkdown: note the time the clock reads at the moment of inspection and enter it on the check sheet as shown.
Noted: 7:06
